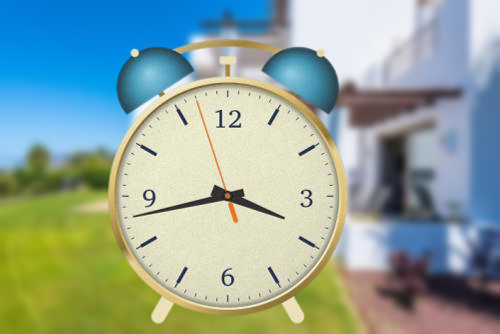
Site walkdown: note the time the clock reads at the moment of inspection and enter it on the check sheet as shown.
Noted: 3:42:57
